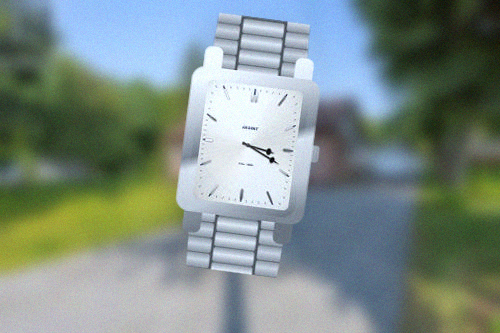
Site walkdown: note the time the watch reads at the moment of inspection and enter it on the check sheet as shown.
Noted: 3:19
